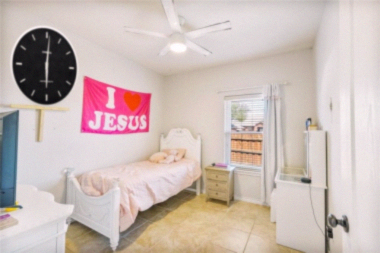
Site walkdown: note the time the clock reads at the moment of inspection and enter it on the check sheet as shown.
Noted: 6:01
